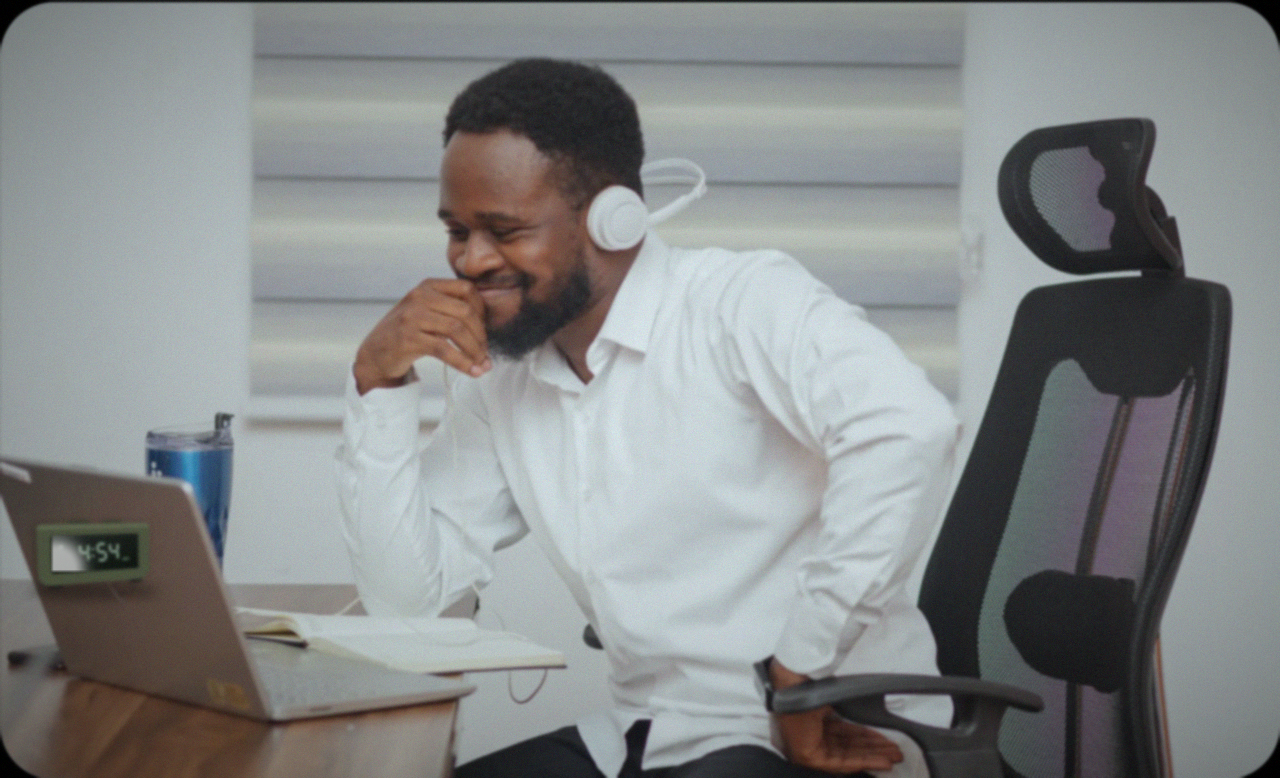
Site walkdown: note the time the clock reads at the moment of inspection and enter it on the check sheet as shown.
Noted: 4:54
